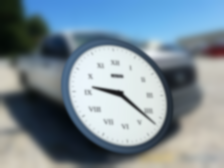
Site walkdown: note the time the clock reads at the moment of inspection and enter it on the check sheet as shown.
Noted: 9:22
